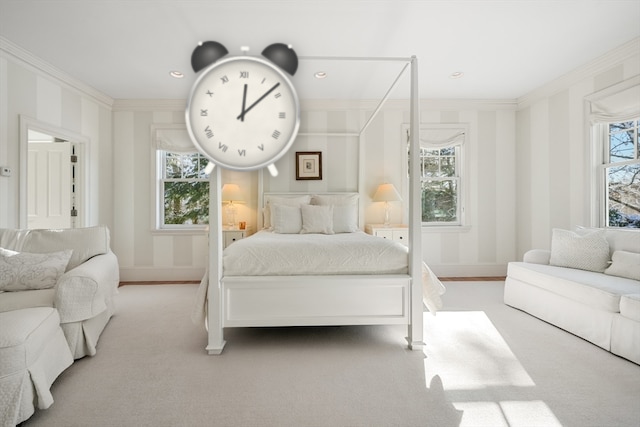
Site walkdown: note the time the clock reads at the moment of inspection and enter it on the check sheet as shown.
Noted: 12:08
